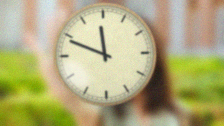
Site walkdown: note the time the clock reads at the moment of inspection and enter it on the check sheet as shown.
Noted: 11:49
